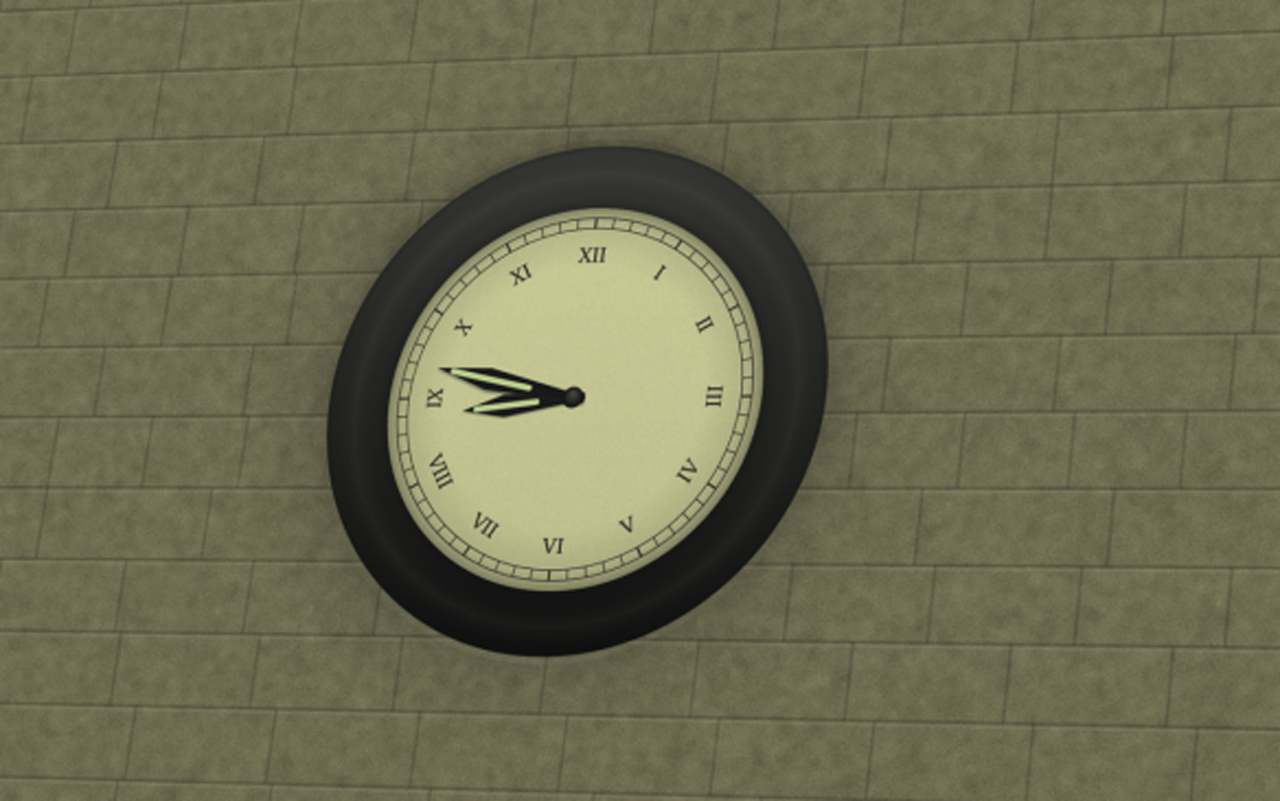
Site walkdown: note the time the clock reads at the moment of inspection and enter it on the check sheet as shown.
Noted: 8:47
